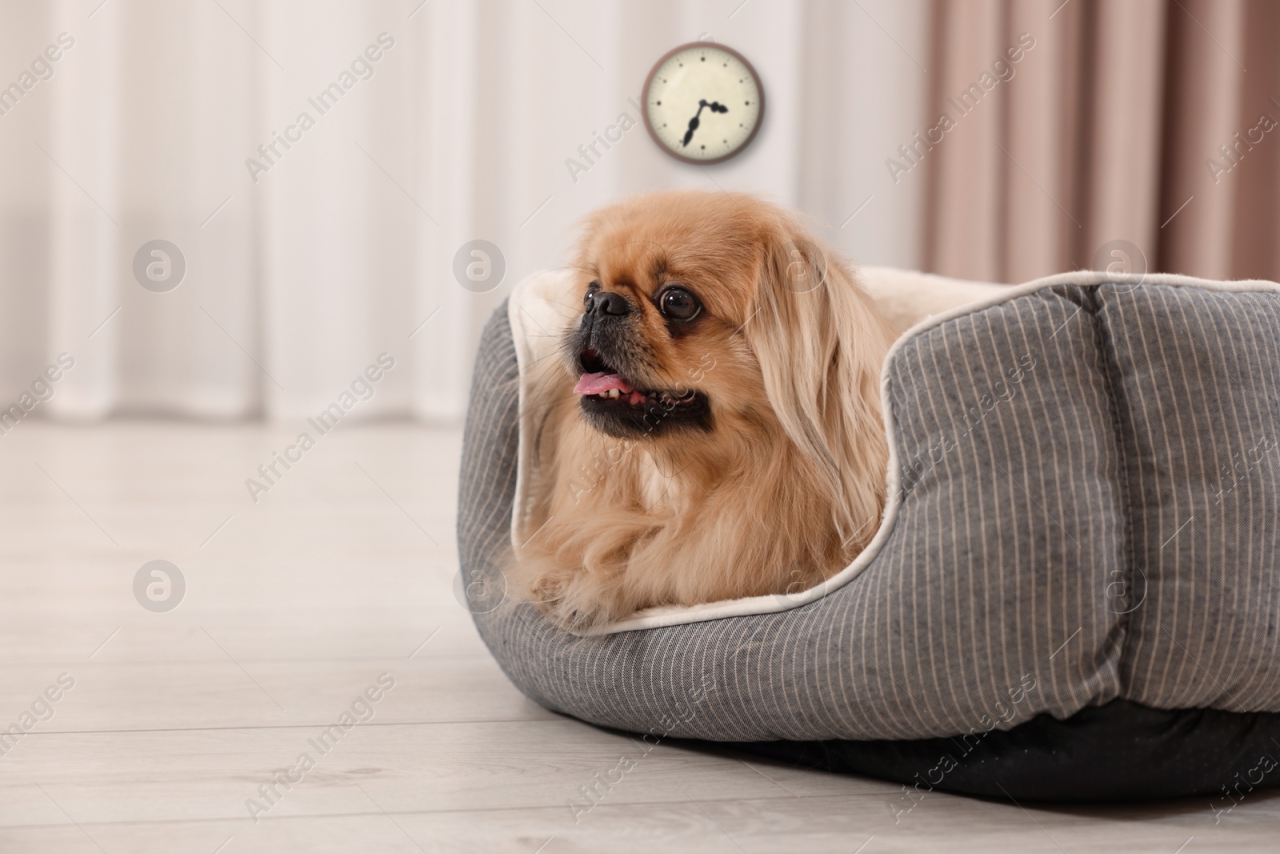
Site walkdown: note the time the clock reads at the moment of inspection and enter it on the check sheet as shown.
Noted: 3:34
